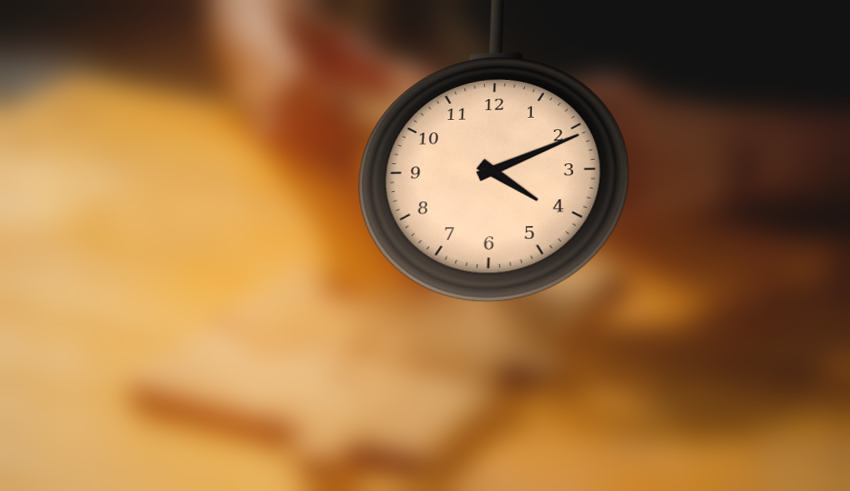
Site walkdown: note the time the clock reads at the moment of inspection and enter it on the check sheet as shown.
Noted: 4:11
